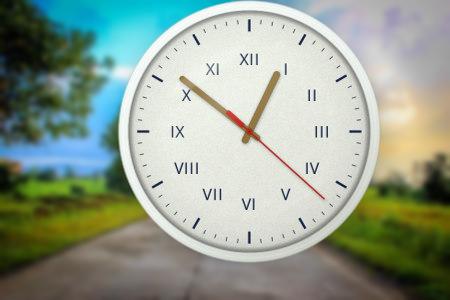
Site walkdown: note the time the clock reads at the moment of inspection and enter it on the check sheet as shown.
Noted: 12:51:22
